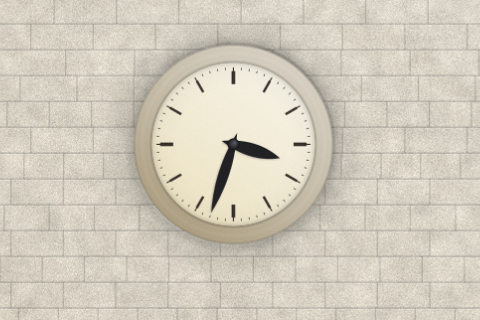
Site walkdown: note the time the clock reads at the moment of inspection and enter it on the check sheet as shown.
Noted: 3:33
